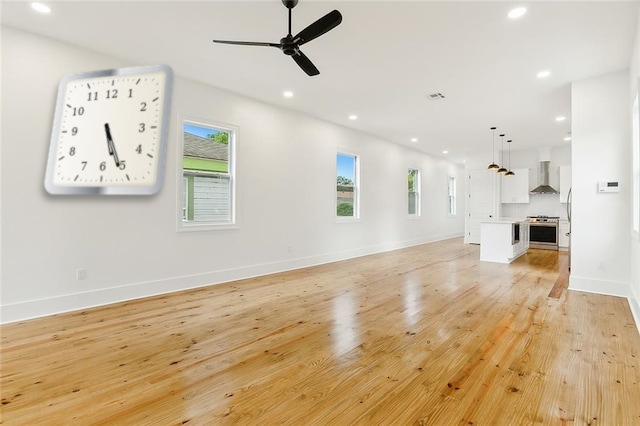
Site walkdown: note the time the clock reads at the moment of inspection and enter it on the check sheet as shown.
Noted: 5:26
